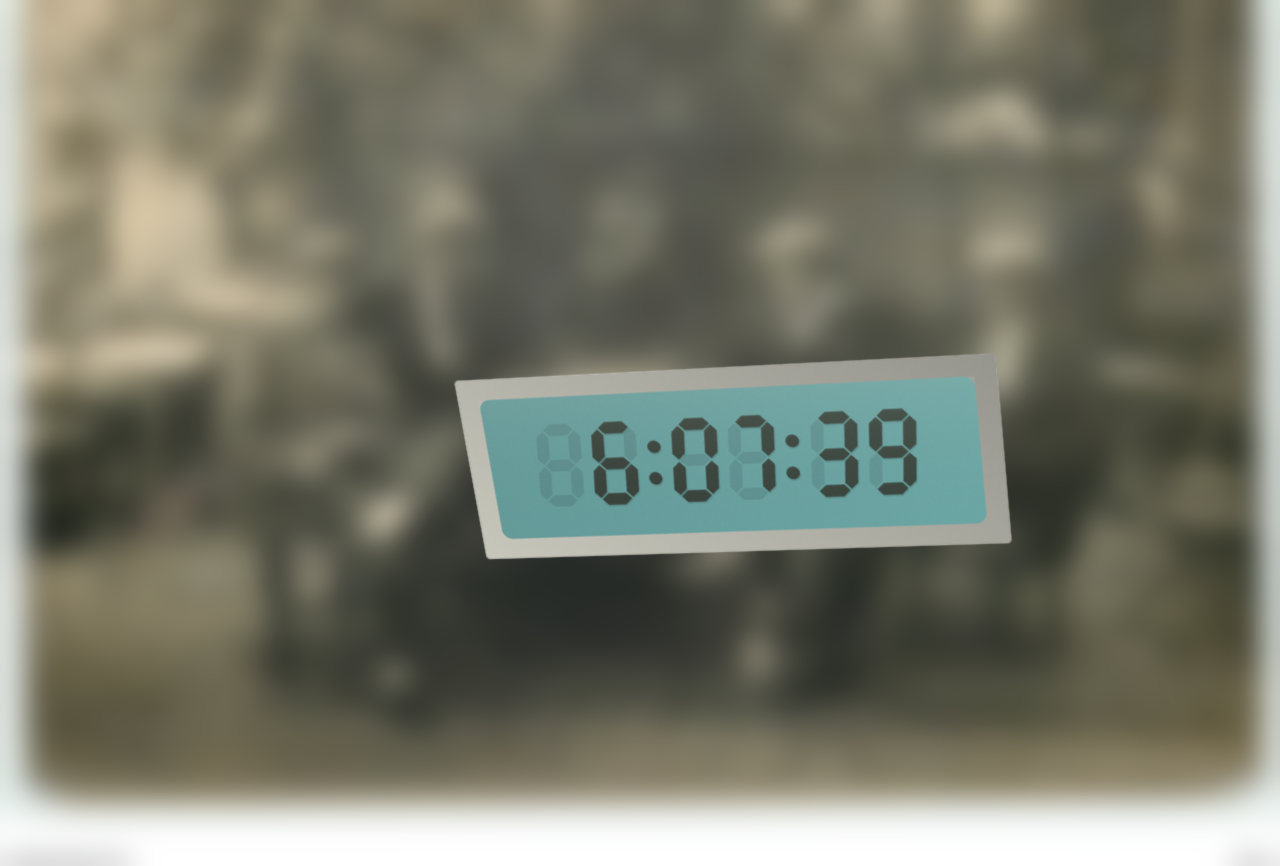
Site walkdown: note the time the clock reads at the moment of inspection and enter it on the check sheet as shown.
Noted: 6:07:39
